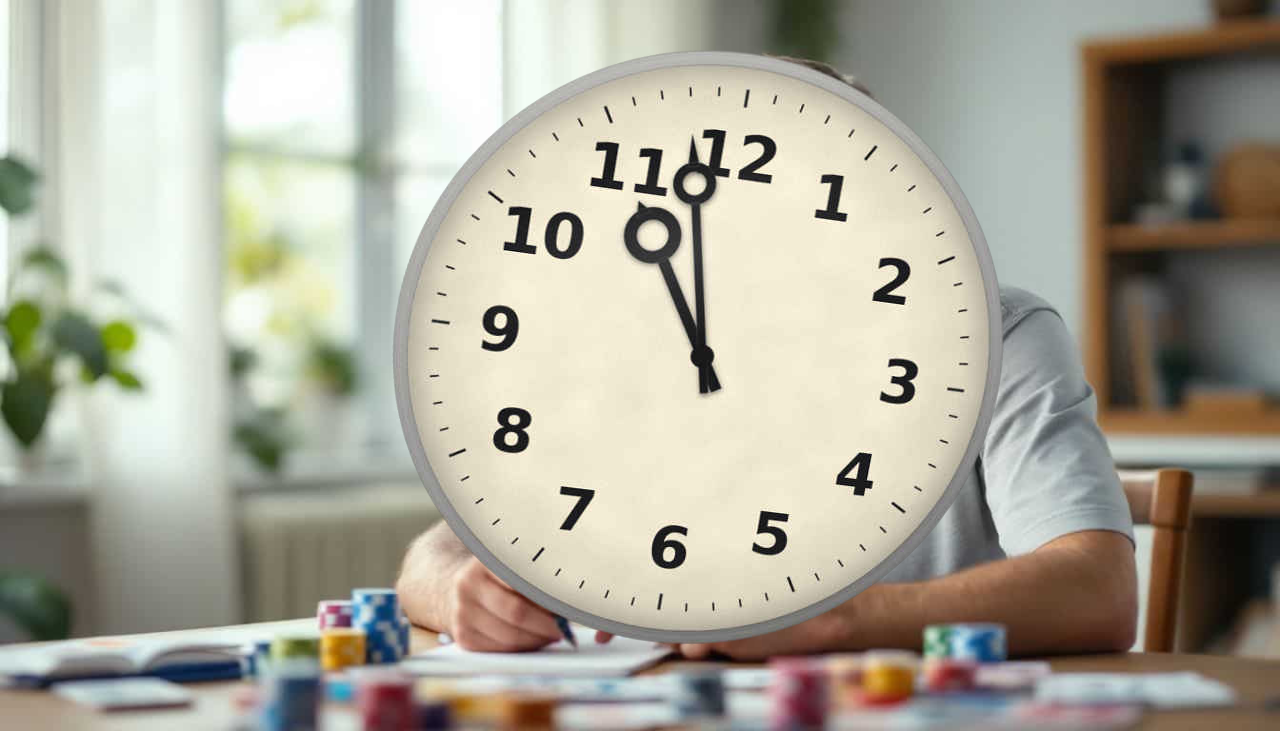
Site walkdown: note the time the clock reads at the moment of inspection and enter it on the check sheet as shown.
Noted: 10:58
